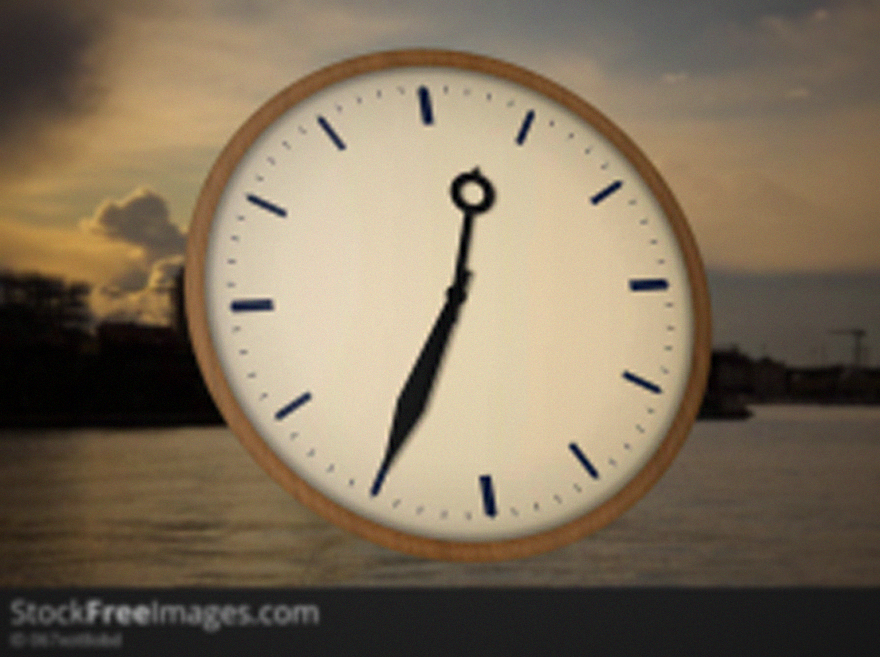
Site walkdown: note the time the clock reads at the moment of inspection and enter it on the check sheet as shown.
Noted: 12:35
